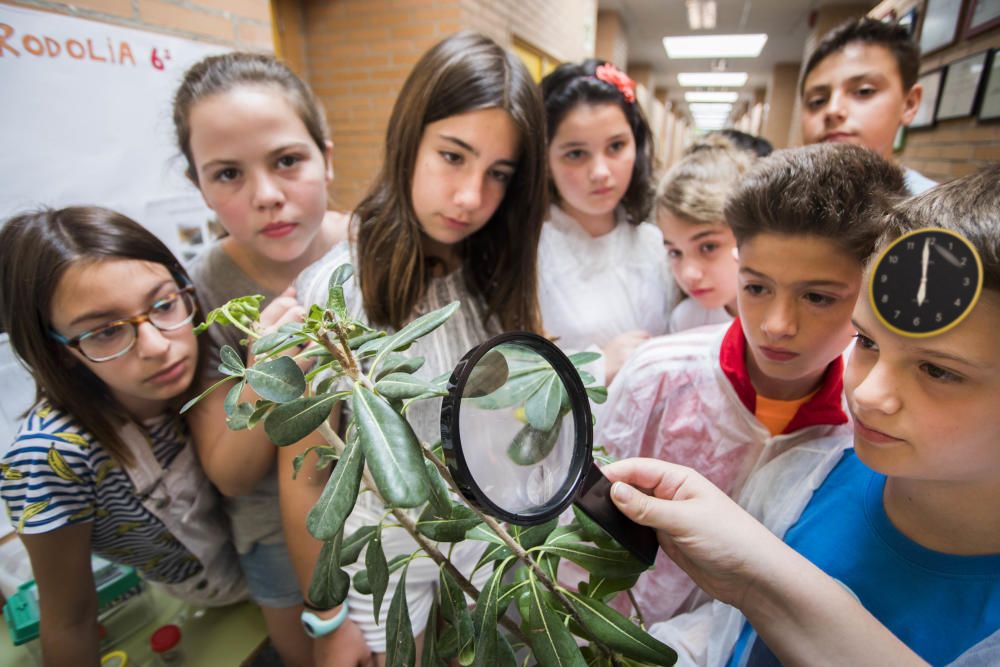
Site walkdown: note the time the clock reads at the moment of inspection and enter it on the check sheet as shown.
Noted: 5:59
